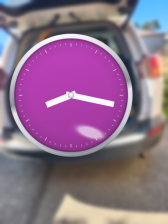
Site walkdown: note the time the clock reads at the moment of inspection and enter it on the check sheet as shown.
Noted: 8:17
